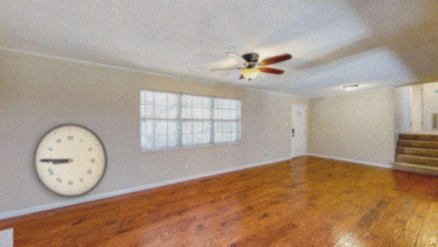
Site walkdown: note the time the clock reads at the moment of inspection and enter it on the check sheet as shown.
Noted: 8:45
